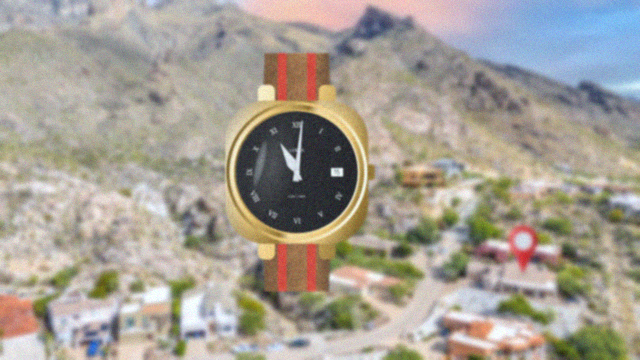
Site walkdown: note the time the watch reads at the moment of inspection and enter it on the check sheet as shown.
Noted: 11:01
